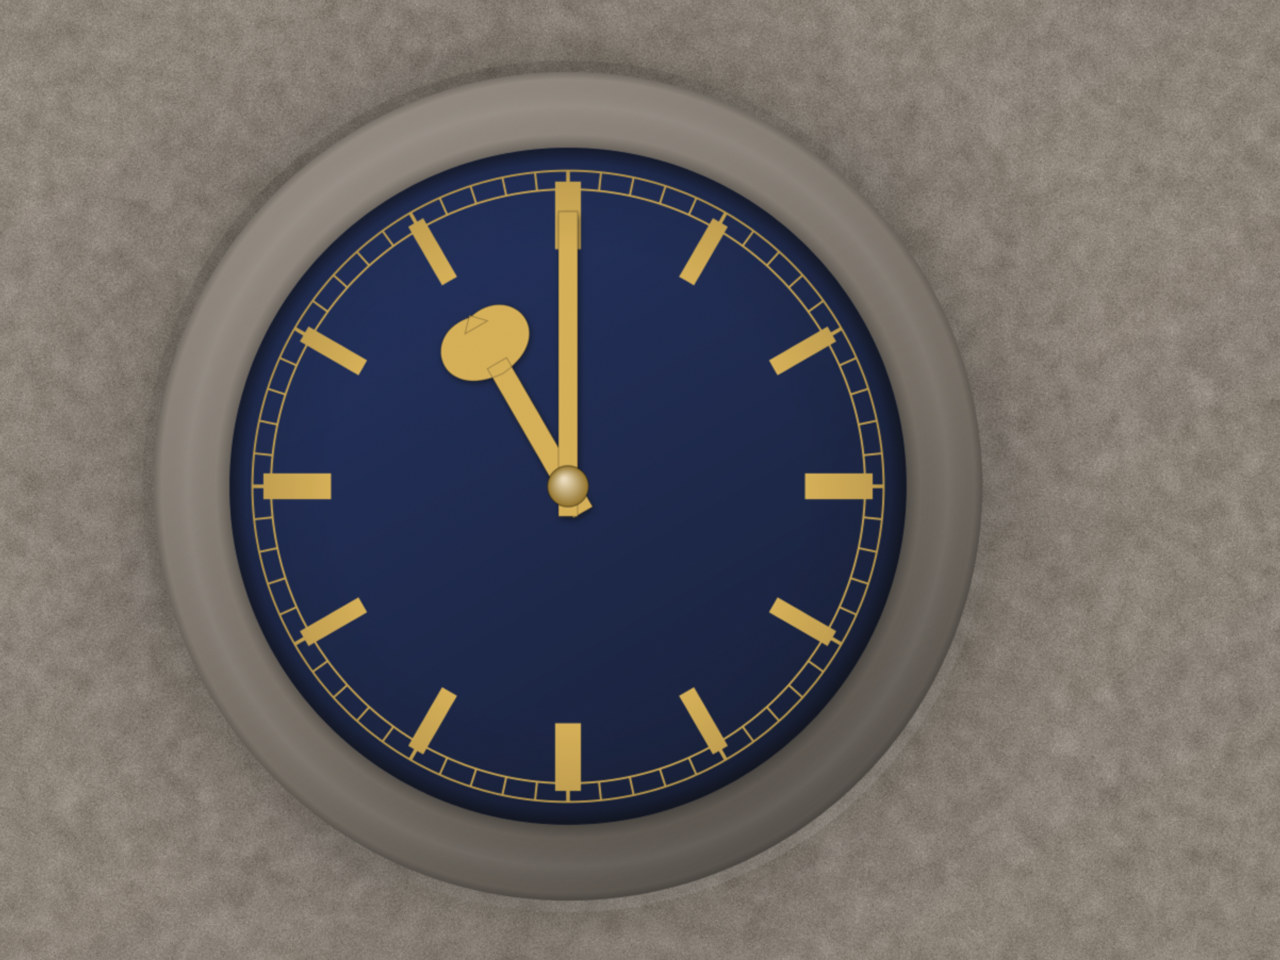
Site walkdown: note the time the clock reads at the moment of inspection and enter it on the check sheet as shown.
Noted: 11:00
